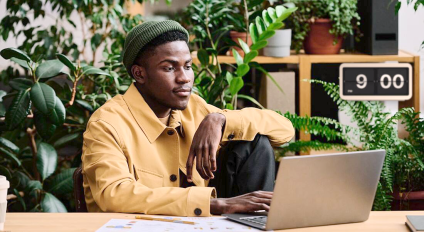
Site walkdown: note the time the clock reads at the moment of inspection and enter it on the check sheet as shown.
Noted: 9:00
